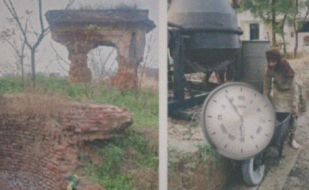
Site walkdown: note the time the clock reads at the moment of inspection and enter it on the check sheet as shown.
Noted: 5:54
